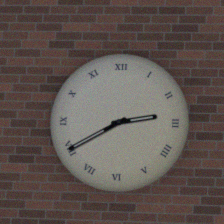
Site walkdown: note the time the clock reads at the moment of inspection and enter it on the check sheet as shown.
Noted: 2:40
